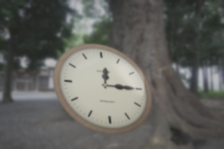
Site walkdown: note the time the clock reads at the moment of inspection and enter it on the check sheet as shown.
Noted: 12:15
